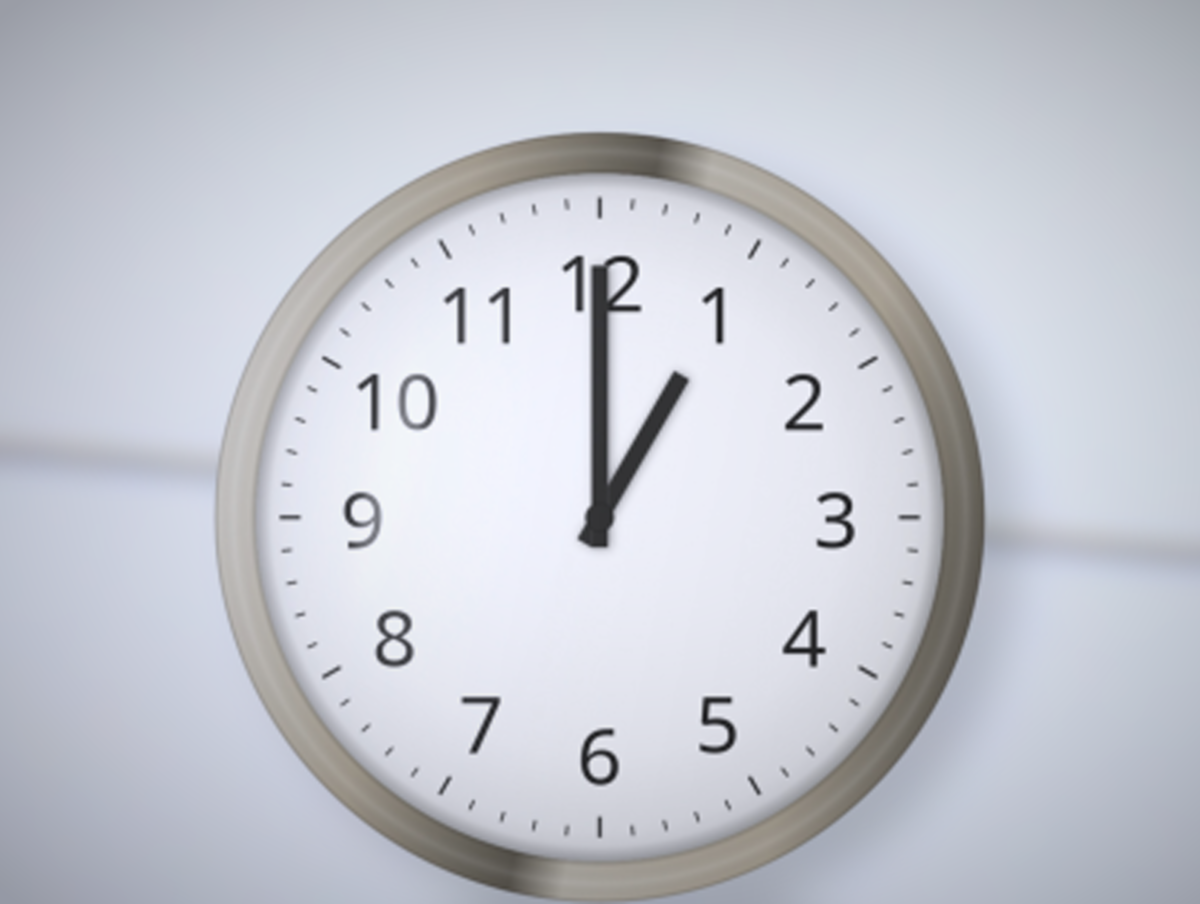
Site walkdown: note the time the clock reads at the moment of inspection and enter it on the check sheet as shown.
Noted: 1:00
